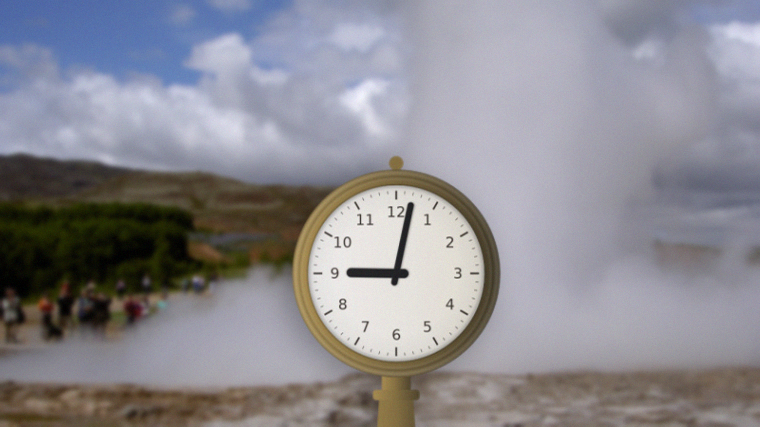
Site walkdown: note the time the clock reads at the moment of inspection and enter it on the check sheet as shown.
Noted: 9:02
